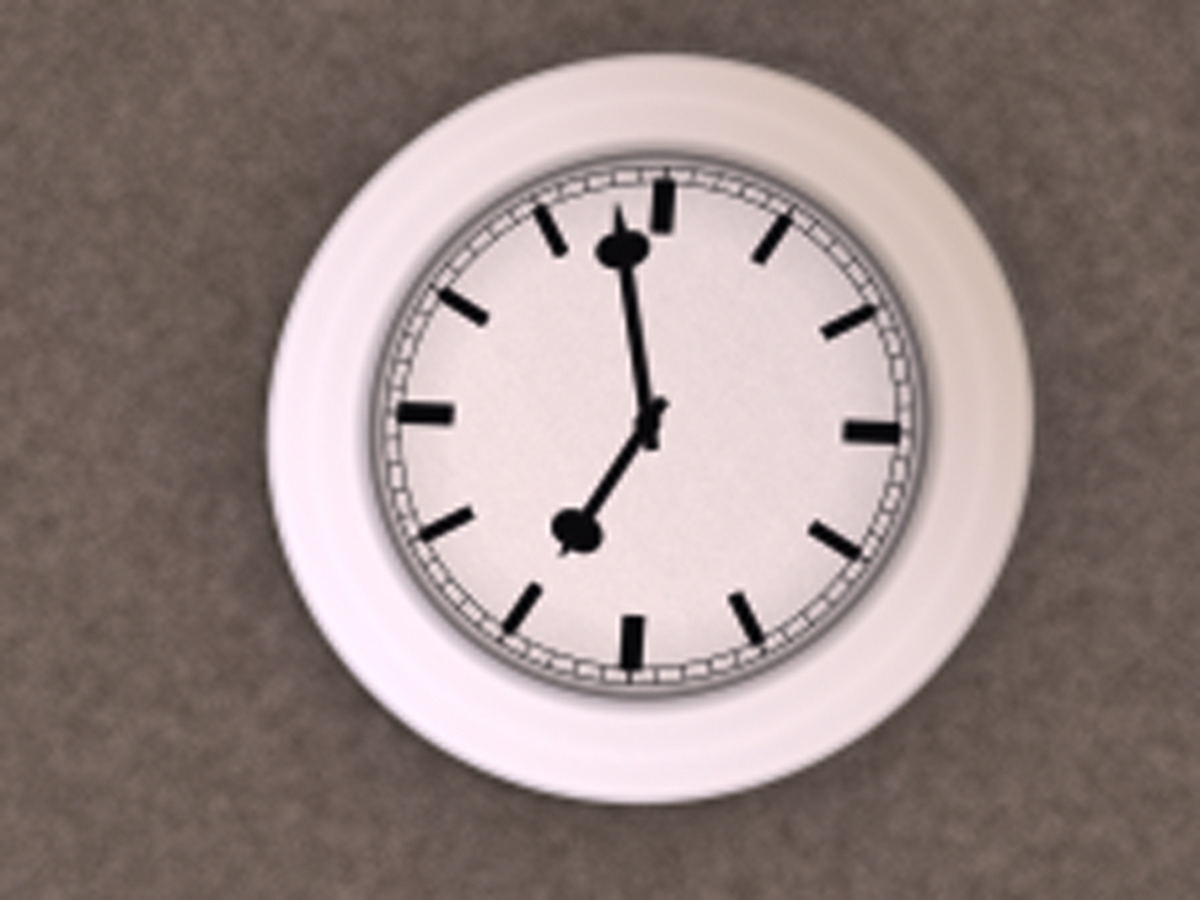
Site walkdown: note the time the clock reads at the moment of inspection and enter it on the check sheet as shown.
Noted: 6:58
